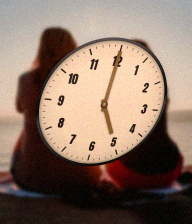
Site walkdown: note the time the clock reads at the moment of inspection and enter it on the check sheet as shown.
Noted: 5:00
